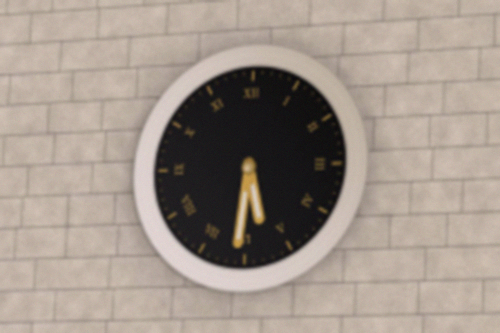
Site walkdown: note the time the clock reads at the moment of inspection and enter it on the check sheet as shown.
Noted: 5:31
